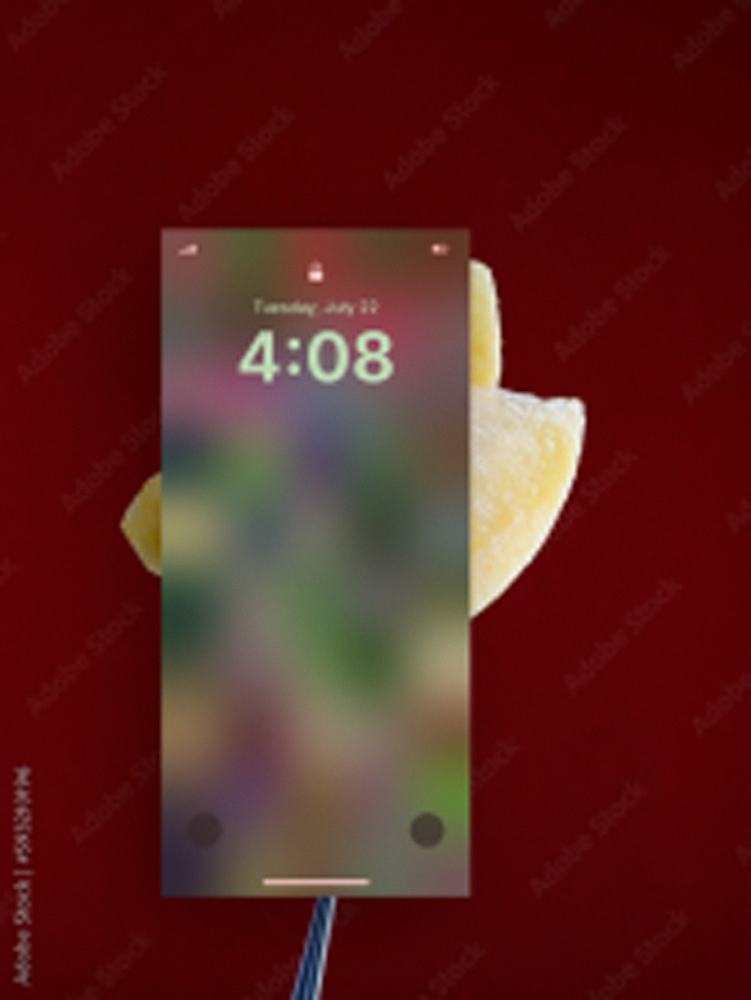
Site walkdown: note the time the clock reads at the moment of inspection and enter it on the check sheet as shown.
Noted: 4:08
